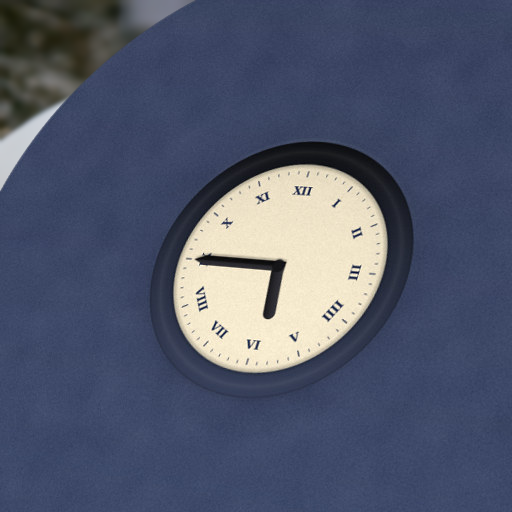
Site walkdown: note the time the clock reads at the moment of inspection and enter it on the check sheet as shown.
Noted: 5:45
